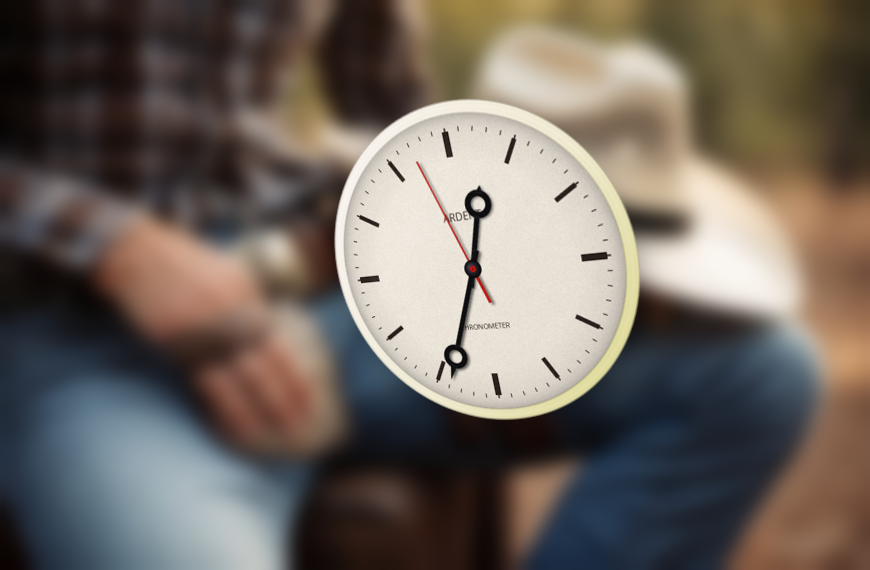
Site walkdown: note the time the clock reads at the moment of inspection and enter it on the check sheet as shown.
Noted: 12:33:57
